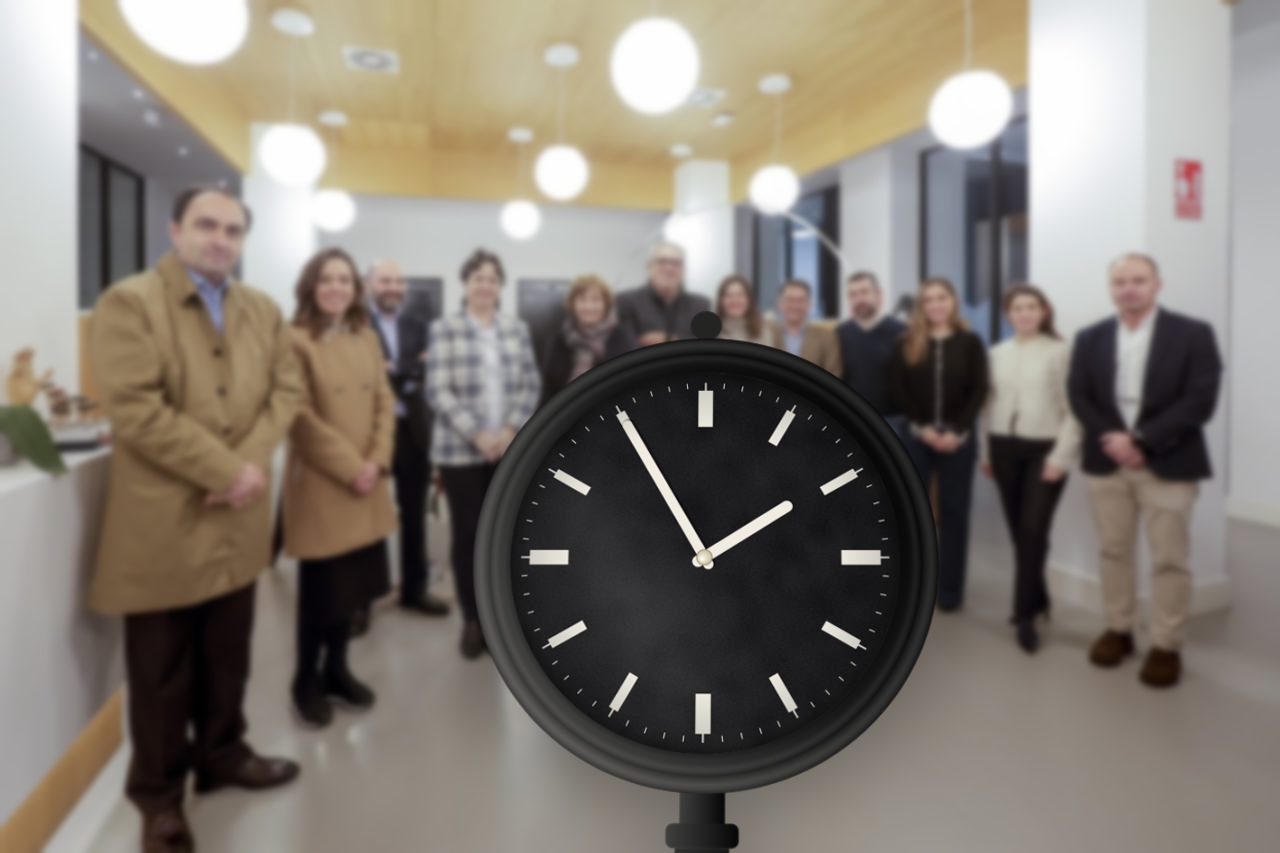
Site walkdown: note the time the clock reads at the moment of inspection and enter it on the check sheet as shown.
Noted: 1:55
